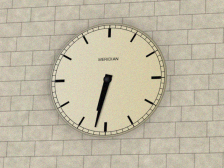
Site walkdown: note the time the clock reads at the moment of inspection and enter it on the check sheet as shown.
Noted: 6:32
